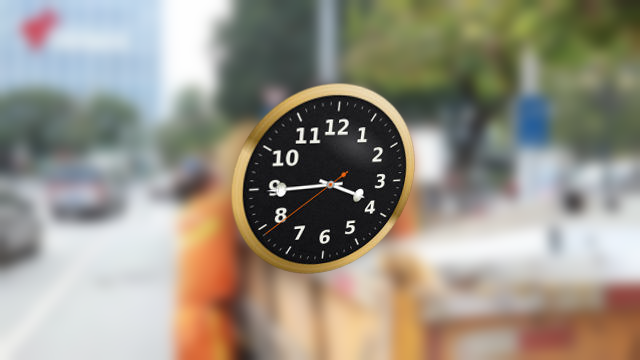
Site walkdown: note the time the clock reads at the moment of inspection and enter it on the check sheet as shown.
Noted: 3:44:39
